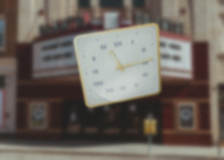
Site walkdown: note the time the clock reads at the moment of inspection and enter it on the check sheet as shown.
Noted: 11:14
